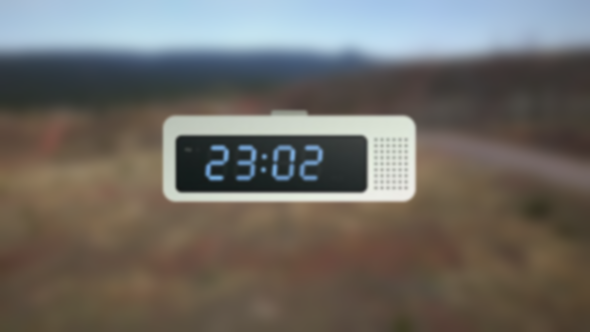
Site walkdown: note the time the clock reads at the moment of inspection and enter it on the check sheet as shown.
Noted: 23:02
